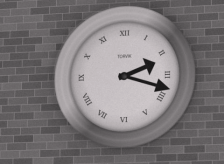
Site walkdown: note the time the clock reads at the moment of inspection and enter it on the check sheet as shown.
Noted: 2:18
